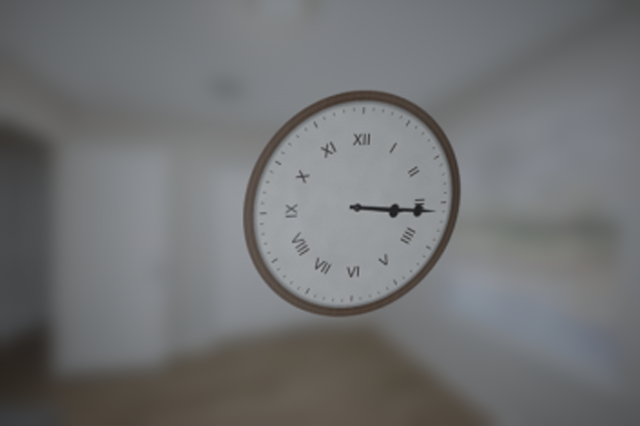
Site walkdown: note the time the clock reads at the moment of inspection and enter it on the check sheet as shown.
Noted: 3:16
